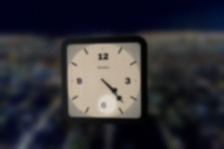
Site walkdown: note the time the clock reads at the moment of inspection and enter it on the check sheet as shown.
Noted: 4:23
